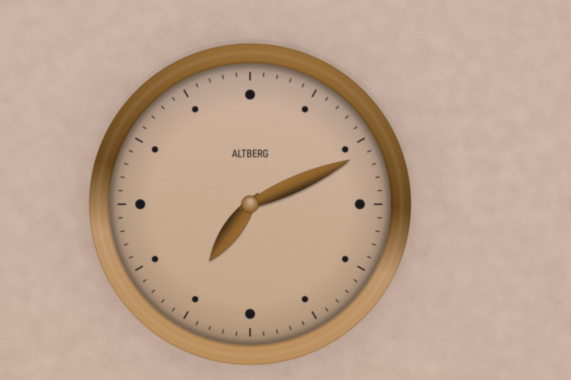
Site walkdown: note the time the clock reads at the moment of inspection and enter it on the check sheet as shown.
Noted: 7:11
